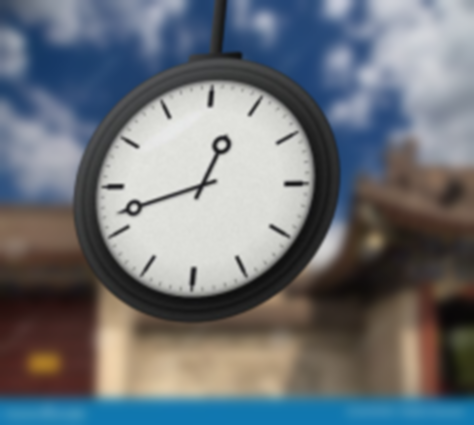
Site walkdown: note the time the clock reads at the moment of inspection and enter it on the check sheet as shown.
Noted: 12:42
